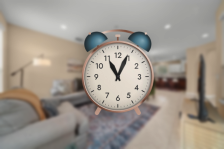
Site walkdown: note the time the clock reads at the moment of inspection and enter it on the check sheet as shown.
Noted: 11:04
